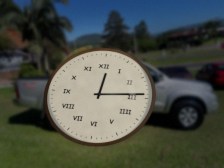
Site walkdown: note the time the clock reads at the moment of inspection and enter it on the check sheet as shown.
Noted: 12:14
